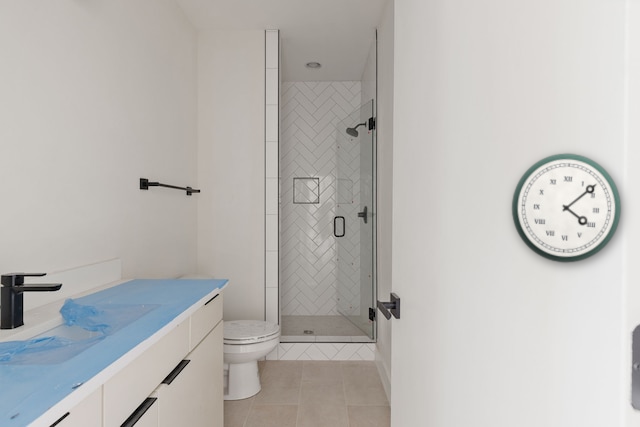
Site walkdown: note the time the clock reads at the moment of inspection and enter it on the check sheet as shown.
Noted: 4:08
